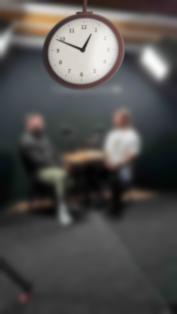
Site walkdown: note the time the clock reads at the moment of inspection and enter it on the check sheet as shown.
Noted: 12:49
